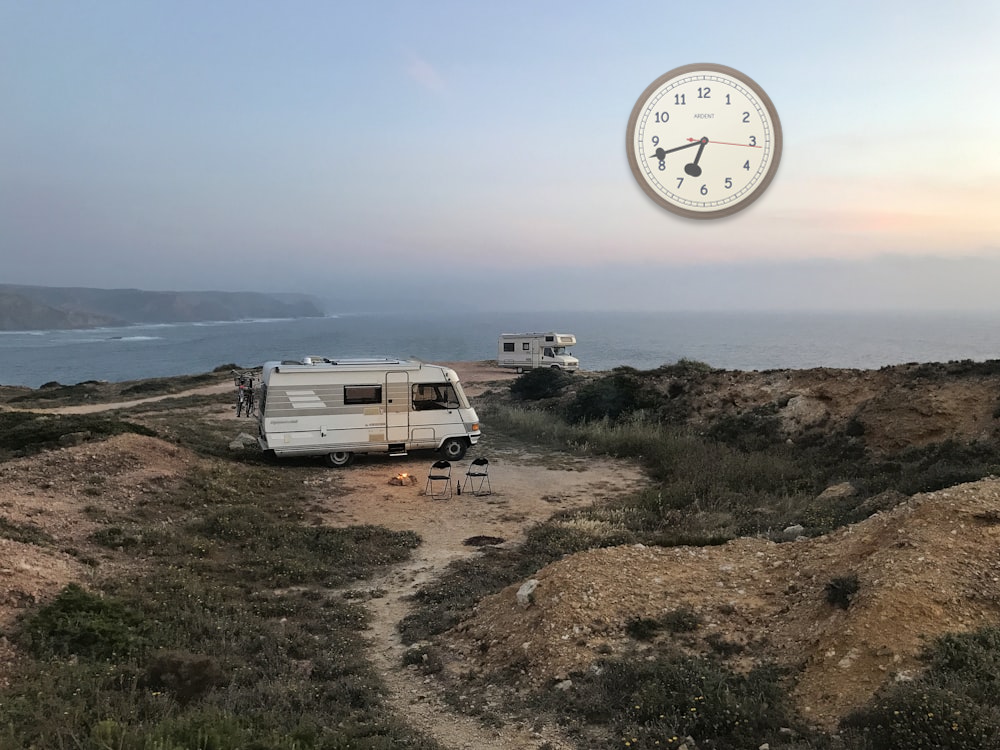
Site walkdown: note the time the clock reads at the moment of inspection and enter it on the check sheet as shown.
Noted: 6:42:16
